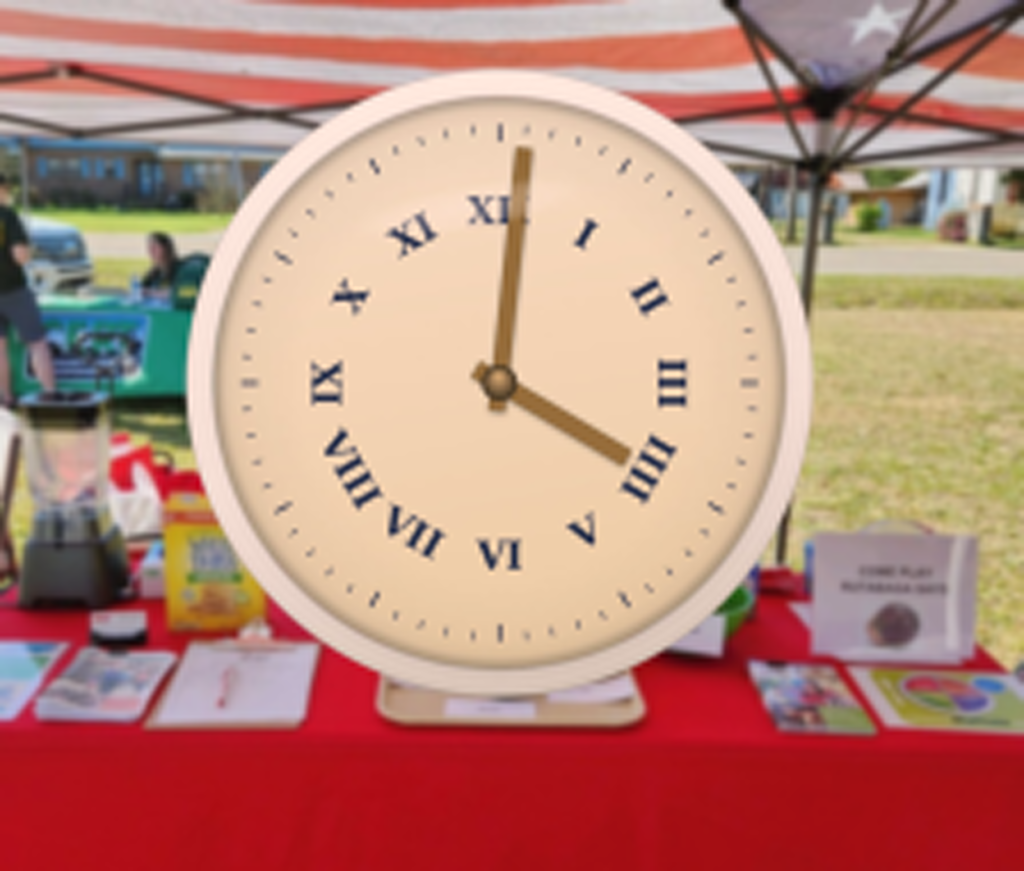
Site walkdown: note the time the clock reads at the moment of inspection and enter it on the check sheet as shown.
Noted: 4:01
